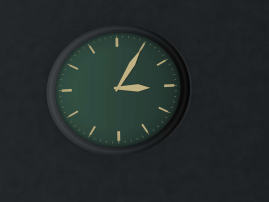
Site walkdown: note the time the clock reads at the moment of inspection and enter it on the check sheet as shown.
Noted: 3:05
